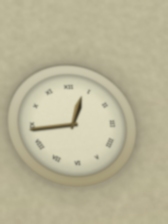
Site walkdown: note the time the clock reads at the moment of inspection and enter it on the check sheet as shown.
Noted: 12:44
